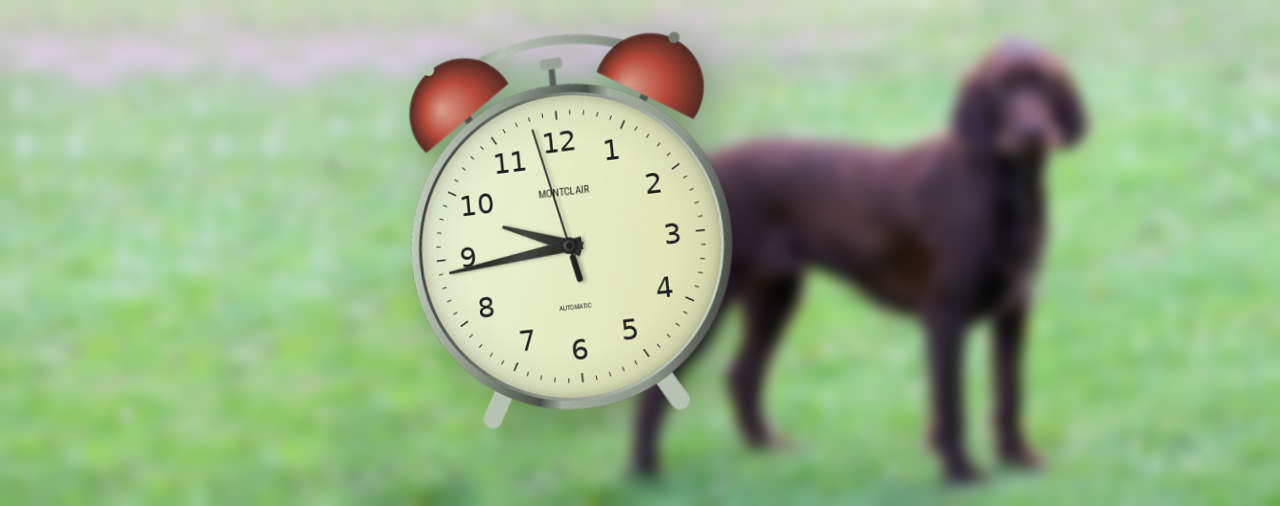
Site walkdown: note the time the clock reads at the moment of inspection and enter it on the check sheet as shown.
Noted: 9:43:58
